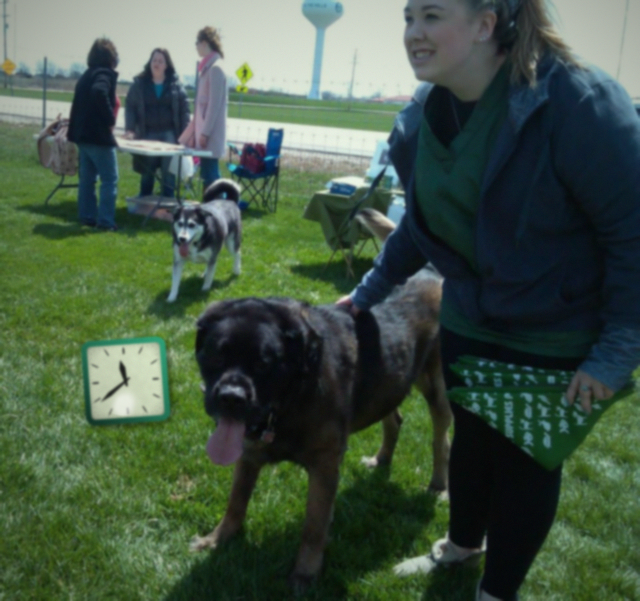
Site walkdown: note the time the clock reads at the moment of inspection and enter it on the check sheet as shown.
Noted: 11:39
